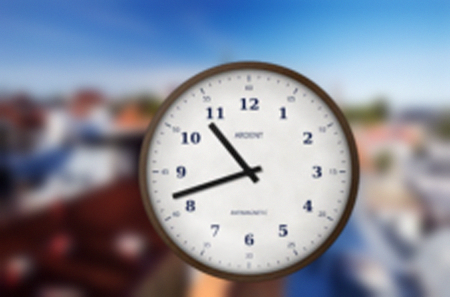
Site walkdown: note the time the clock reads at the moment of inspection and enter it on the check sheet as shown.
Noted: 10:42
